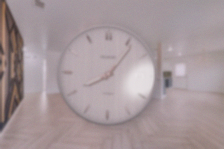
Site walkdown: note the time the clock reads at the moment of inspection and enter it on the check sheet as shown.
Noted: 8:06
